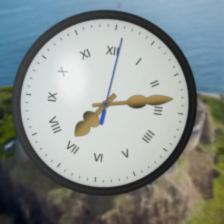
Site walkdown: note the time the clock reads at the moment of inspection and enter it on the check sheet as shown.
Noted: 7:13:01
